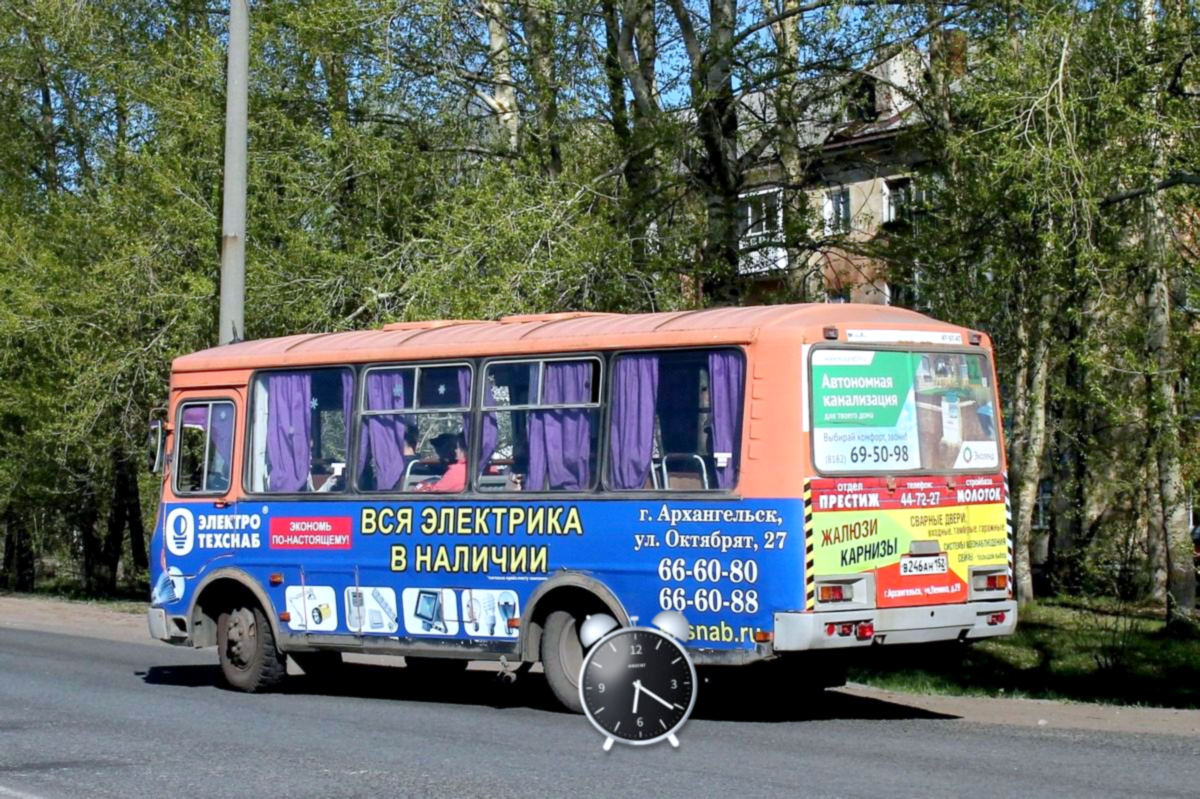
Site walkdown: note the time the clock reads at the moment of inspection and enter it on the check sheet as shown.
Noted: 6:21
